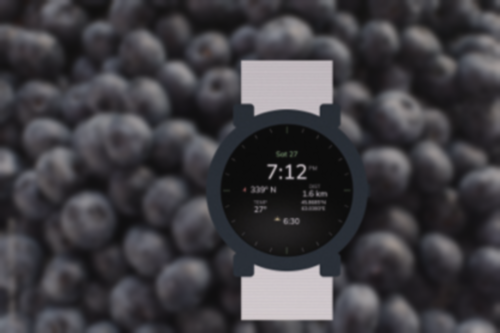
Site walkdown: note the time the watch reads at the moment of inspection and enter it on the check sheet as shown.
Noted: 7:12
